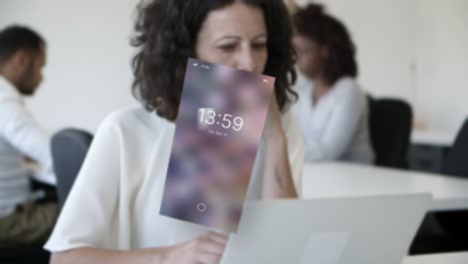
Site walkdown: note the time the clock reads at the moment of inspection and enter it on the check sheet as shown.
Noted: 13:59
